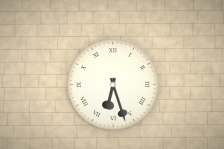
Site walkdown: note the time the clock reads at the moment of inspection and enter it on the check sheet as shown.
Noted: 6:27
